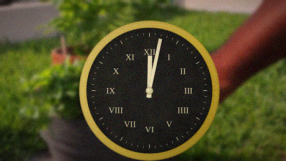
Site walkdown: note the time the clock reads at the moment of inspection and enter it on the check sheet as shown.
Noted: 12:02
